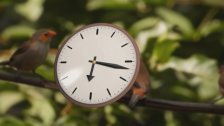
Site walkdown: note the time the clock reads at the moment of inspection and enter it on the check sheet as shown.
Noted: 6:17
